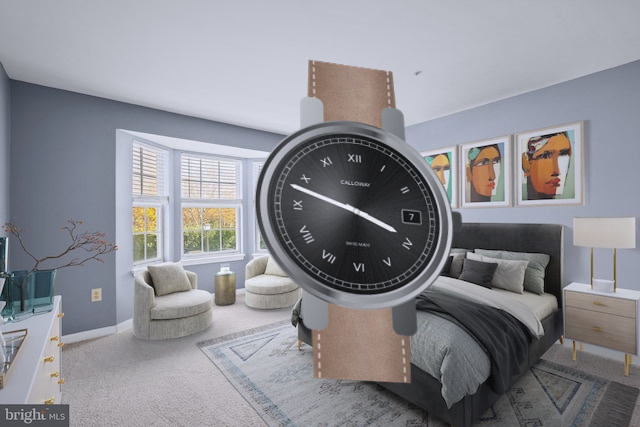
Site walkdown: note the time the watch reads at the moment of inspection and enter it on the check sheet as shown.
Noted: 3:48
